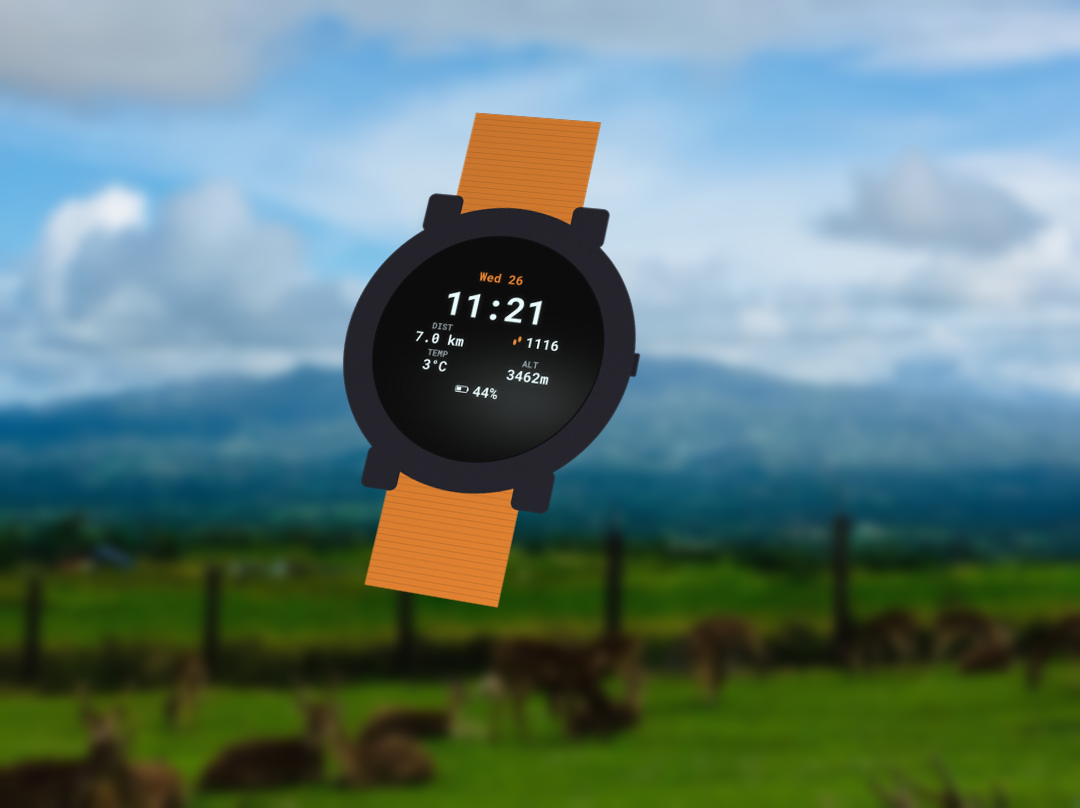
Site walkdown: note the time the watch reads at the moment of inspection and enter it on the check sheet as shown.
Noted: 11:21
